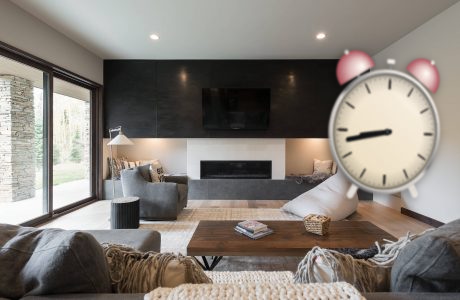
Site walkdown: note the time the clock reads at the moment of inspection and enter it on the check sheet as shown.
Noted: 8:43
